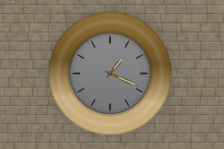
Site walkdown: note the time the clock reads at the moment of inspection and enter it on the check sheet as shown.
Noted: 1:19
